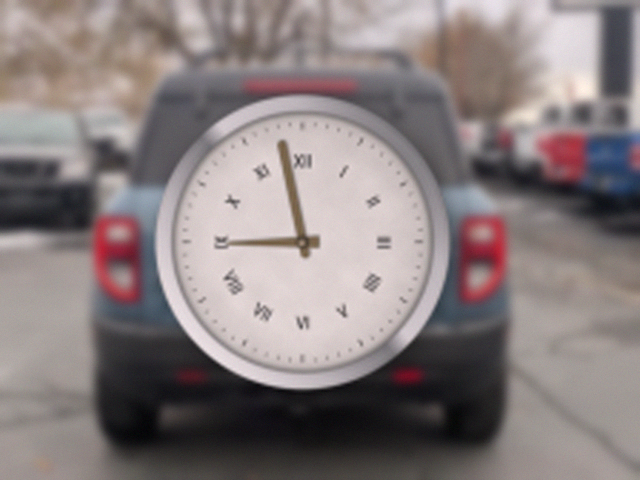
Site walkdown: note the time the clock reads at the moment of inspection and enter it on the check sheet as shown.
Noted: 8:58
